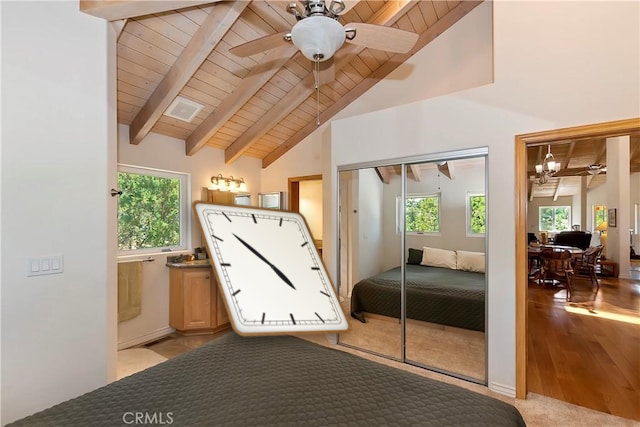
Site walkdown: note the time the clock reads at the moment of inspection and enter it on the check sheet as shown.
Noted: 4:53
